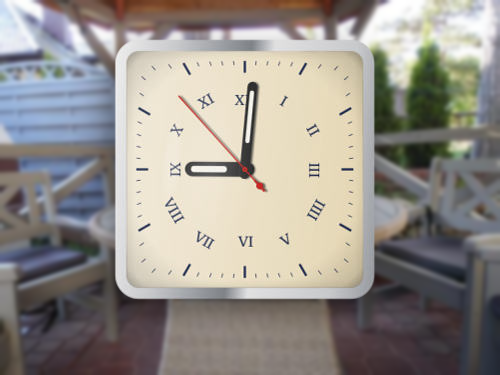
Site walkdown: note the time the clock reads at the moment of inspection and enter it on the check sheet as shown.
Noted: 9:00:53
